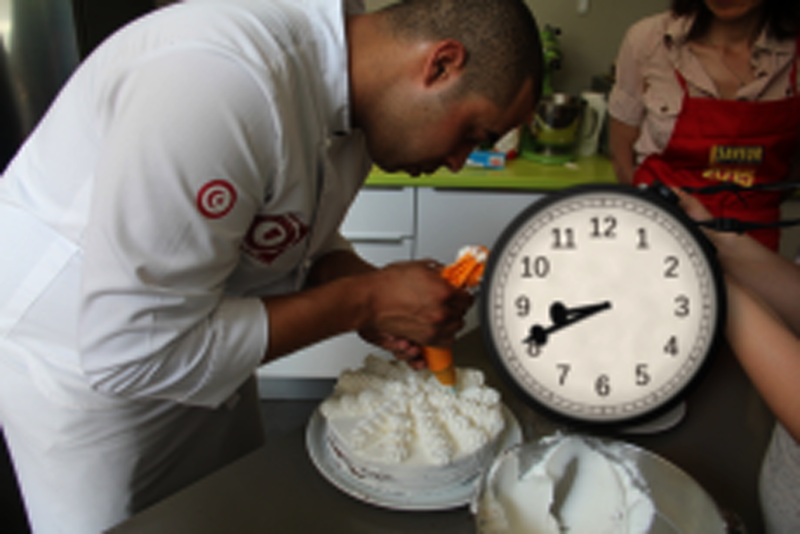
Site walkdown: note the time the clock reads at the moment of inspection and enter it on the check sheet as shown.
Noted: 8:41
